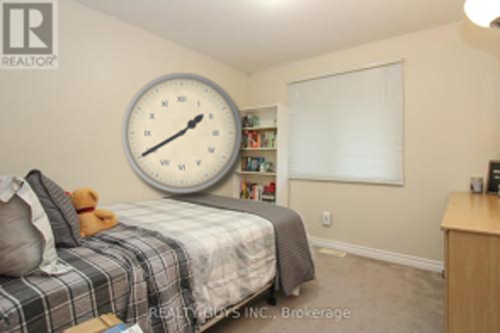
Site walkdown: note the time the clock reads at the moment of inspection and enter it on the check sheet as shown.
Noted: 1:40
